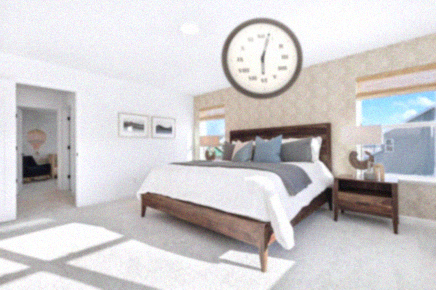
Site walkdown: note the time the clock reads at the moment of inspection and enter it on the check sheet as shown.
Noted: 6:03
